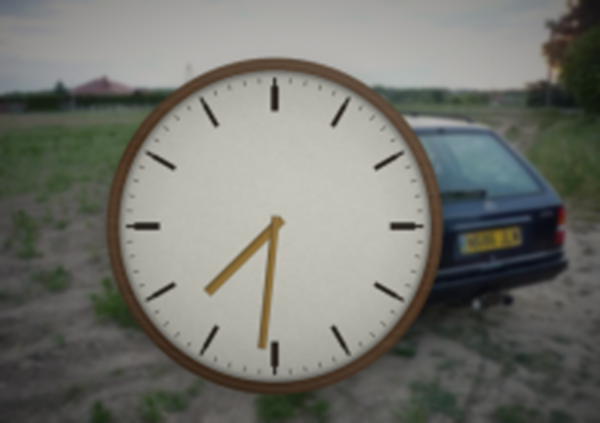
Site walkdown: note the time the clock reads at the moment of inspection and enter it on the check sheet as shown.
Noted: 7:31
